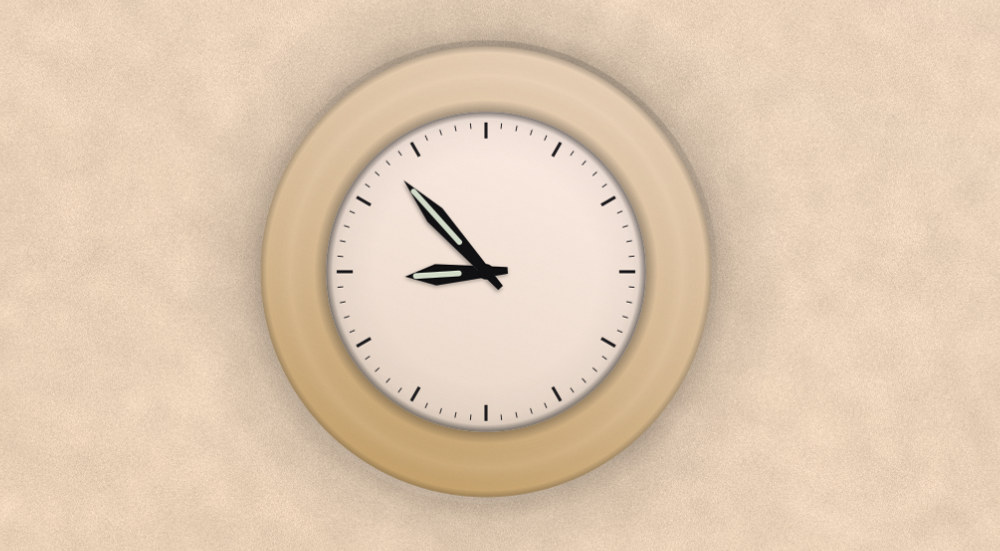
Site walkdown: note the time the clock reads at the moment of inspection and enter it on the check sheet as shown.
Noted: 8:53
